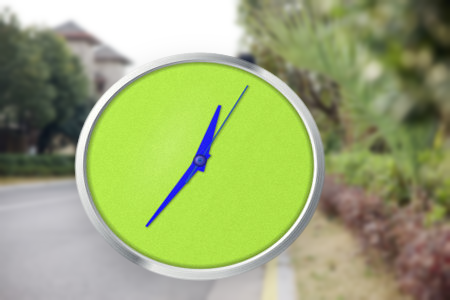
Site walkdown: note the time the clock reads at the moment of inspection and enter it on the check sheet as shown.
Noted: 12:36:05
